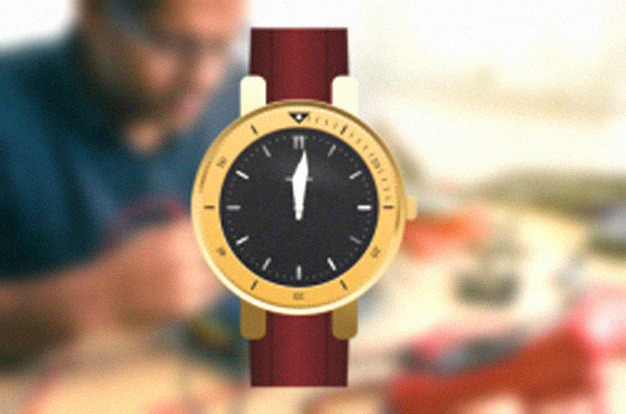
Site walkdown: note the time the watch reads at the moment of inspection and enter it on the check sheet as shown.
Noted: 12:01
